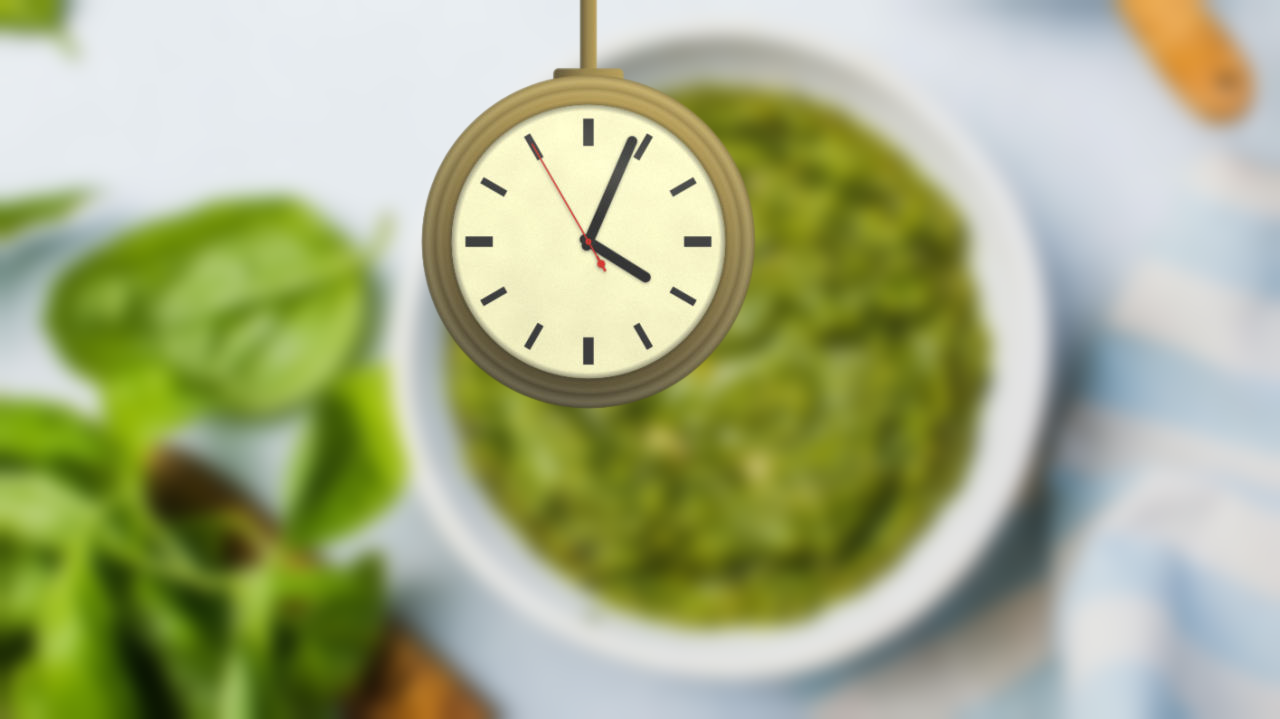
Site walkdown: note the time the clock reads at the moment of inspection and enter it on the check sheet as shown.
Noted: 4:03:55
